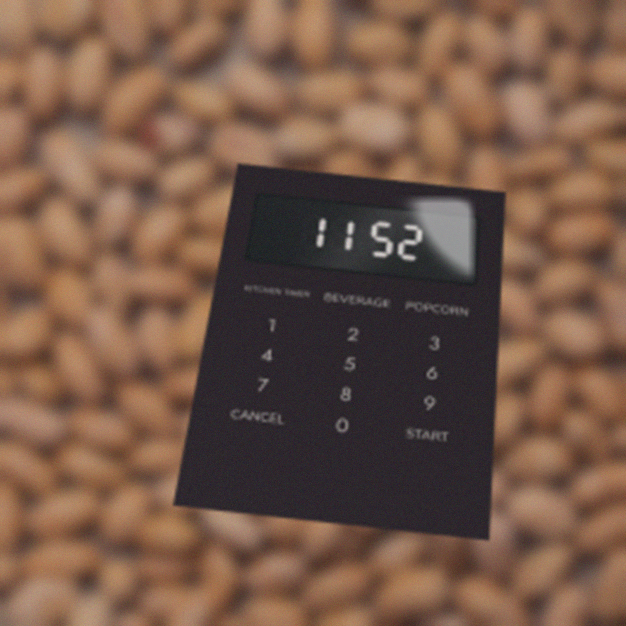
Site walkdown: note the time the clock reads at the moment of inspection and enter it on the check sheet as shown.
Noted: 11:52
